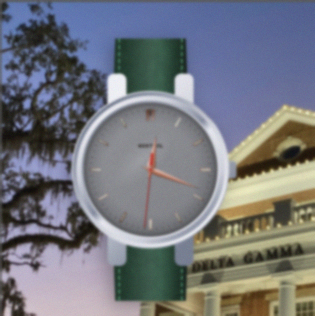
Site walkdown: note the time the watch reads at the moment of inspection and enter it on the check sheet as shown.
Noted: 12:18:31
